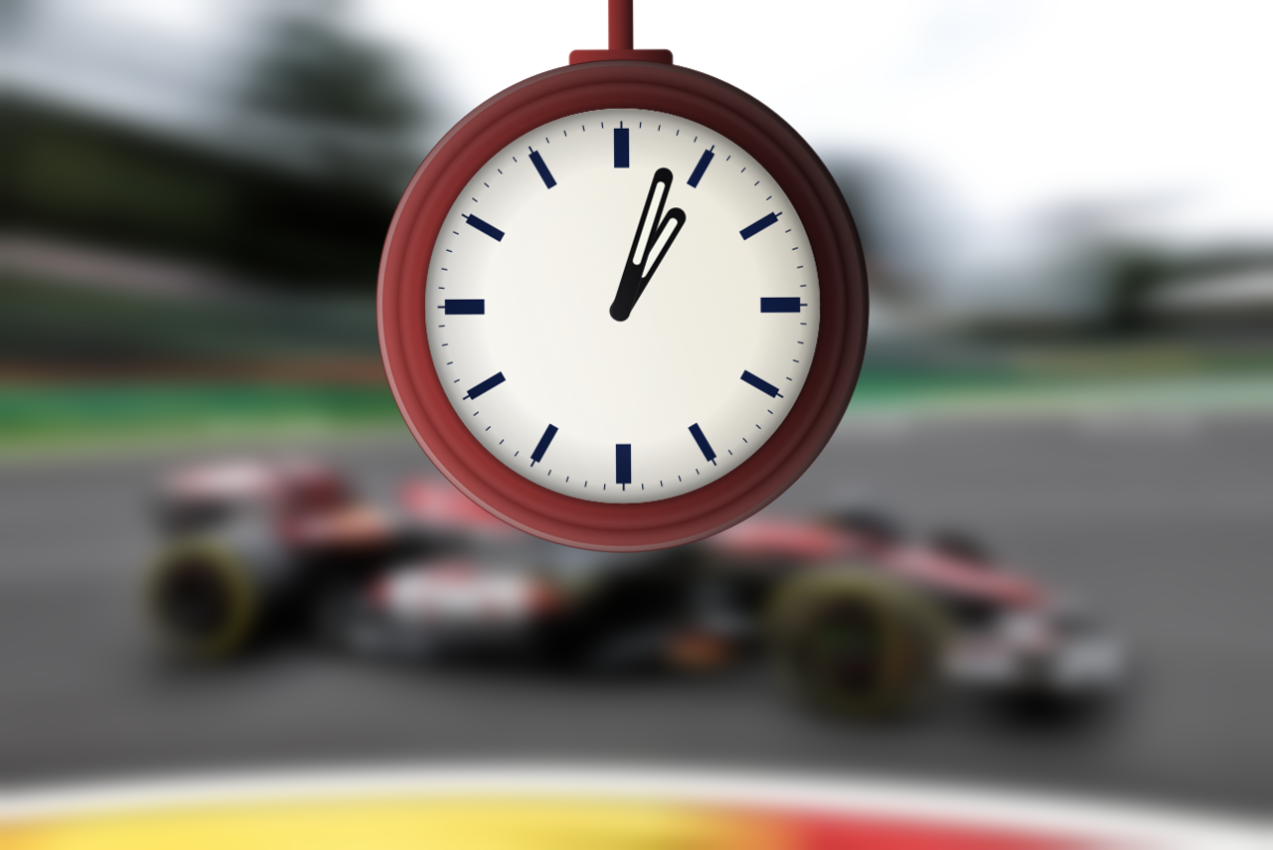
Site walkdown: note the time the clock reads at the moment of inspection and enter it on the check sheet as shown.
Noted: 1:03
